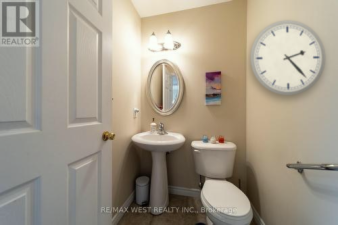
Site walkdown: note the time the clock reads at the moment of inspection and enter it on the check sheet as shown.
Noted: 2:23
